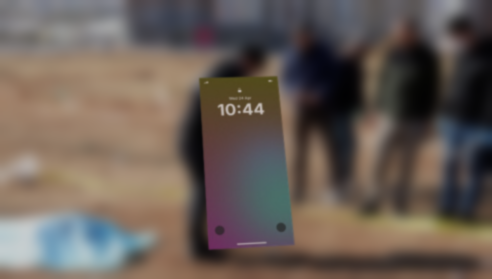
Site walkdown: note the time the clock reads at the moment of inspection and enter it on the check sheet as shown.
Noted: 10:44
